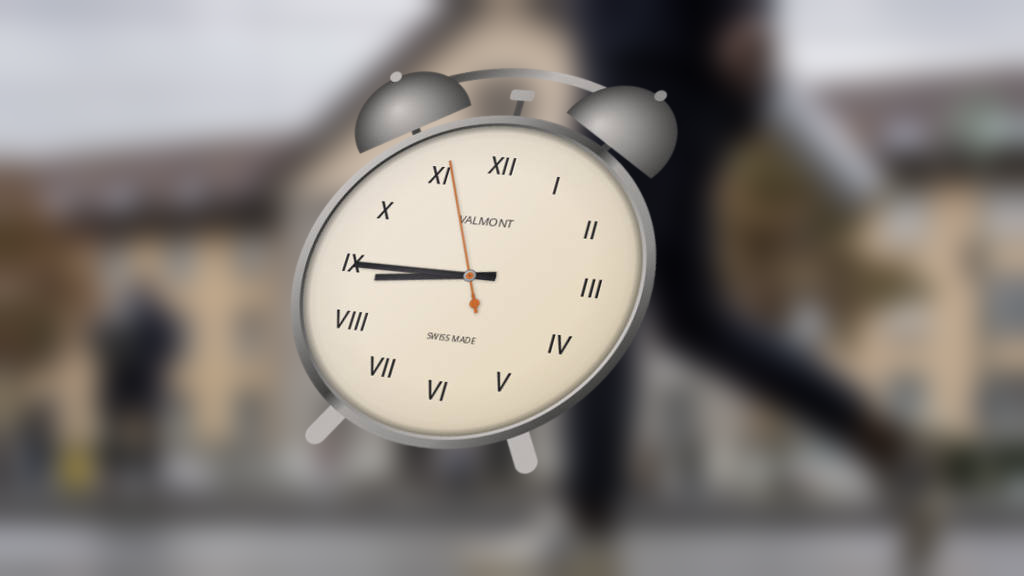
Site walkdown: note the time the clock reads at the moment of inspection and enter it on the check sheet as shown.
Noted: 8:44:56
